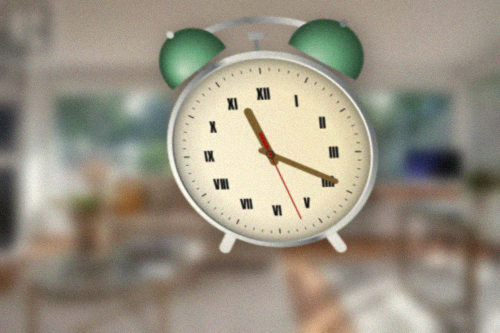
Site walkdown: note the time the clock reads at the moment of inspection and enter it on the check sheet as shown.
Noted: 11:19:27
